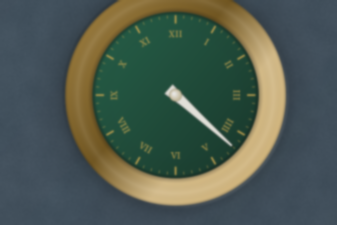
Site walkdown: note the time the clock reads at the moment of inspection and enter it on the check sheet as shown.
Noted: 4:22
